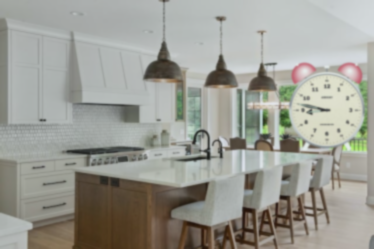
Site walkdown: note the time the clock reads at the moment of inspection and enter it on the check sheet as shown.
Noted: 8:47
